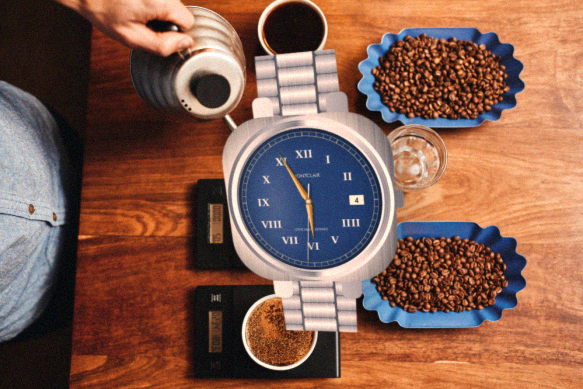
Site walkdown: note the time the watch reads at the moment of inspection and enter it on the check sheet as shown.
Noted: 5:55:31
